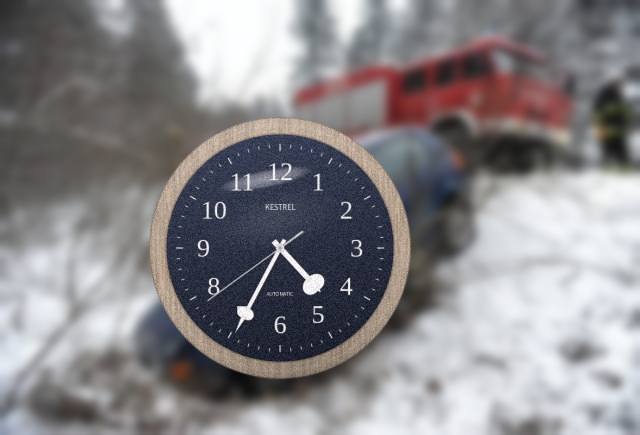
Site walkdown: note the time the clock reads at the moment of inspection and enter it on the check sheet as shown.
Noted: 4:34:39
